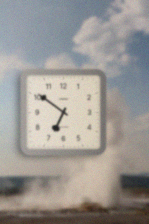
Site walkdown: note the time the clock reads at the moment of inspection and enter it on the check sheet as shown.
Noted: 6:51
